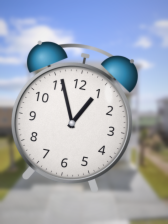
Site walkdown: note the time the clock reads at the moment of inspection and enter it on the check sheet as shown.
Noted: 12:56
